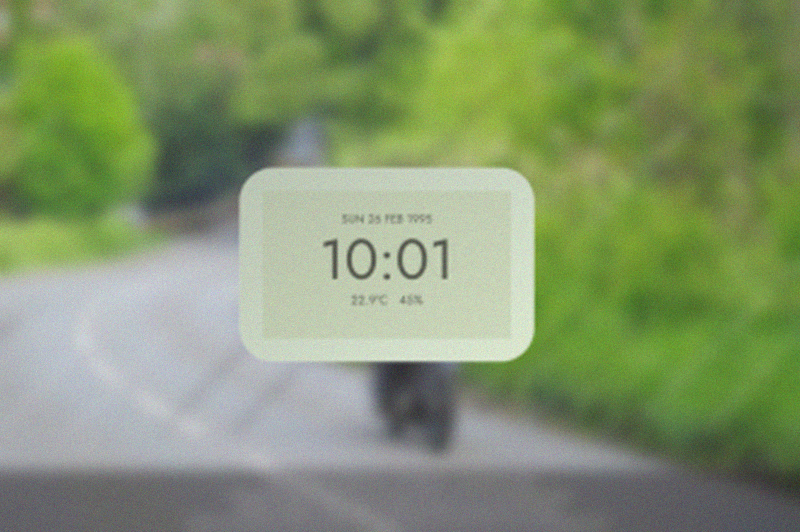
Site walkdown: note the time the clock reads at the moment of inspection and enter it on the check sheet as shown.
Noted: 10:01
